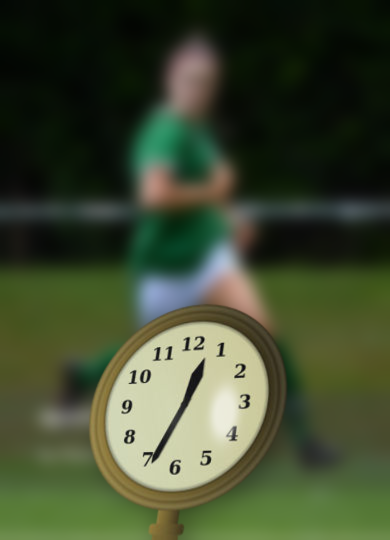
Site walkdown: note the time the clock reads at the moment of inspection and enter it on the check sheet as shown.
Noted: 12:34
